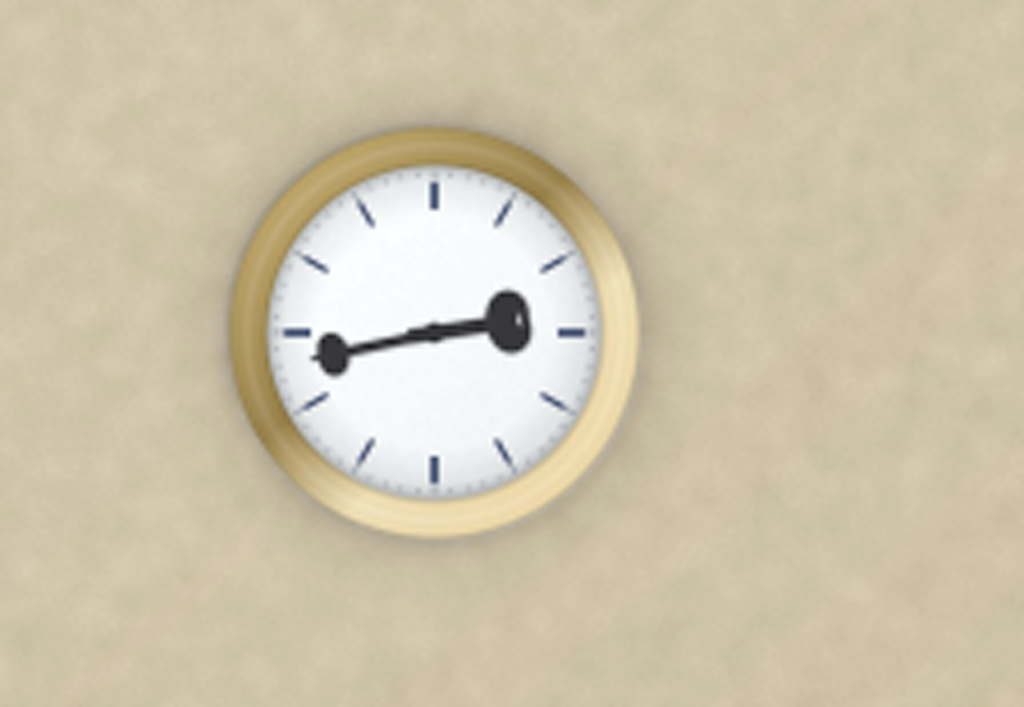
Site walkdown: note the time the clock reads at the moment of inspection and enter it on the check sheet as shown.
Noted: 2:43
